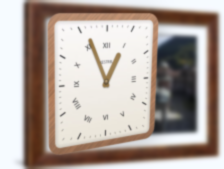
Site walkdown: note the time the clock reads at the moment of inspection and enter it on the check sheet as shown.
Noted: 12:56
